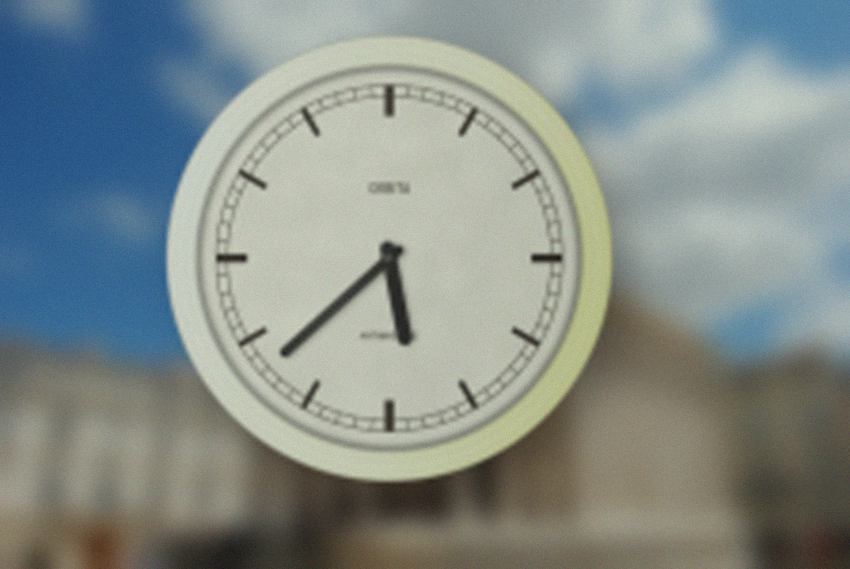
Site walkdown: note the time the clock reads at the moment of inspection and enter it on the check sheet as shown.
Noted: 5:38
